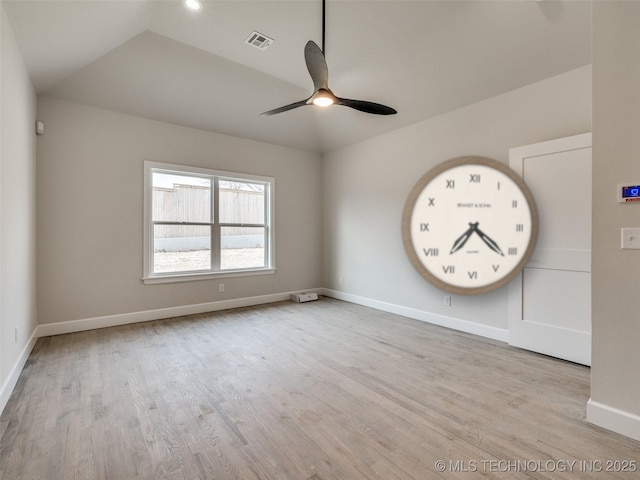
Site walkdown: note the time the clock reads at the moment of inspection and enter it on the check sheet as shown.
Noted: 7:22
